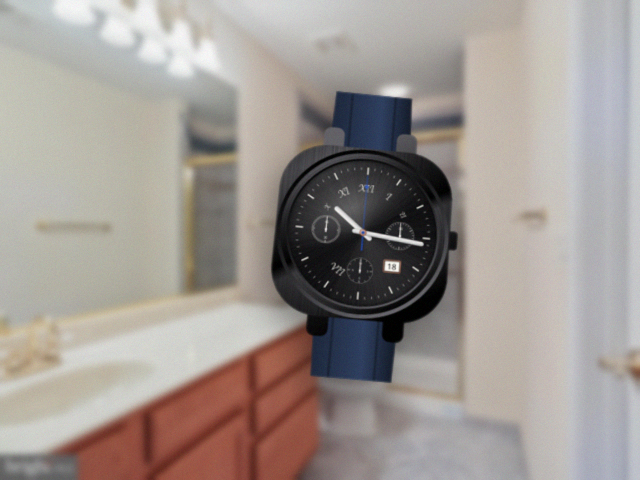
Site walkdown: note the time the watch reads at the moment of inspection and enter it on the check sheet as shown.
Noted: 10:16
